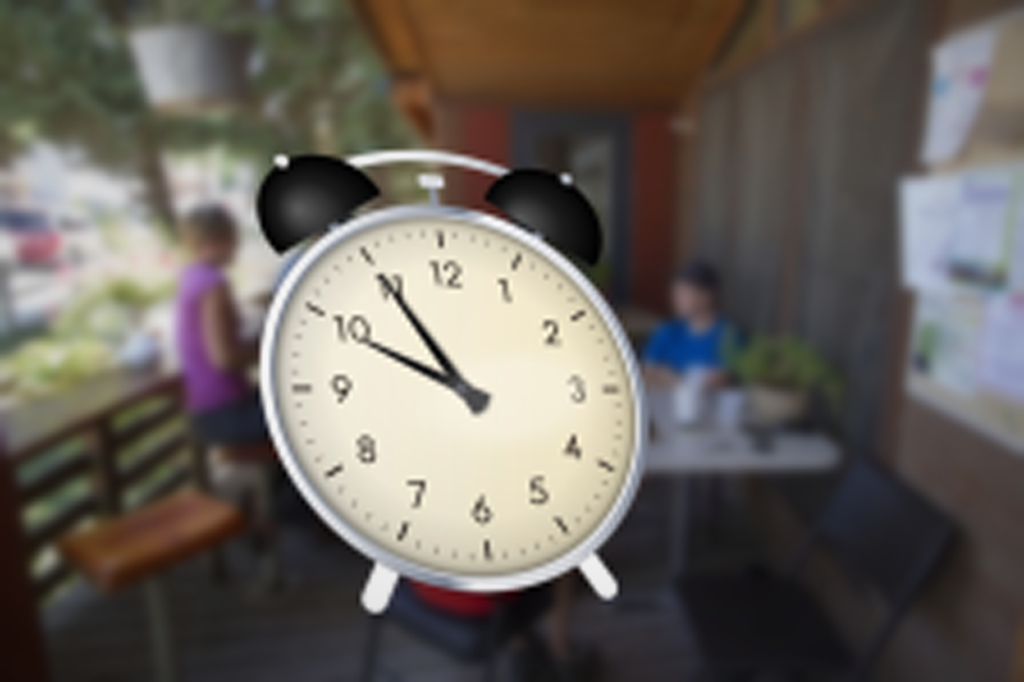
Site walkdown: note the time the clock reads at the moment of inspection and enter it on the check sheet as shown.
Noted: 9:55
